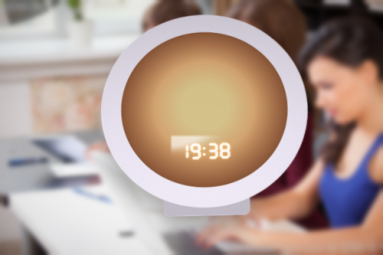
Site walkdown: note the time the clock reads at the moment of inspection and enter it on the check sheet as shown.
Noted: 19:38
